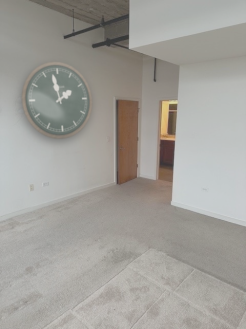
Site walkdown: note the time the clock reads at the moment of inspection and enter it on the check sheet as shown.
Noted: 1:58
